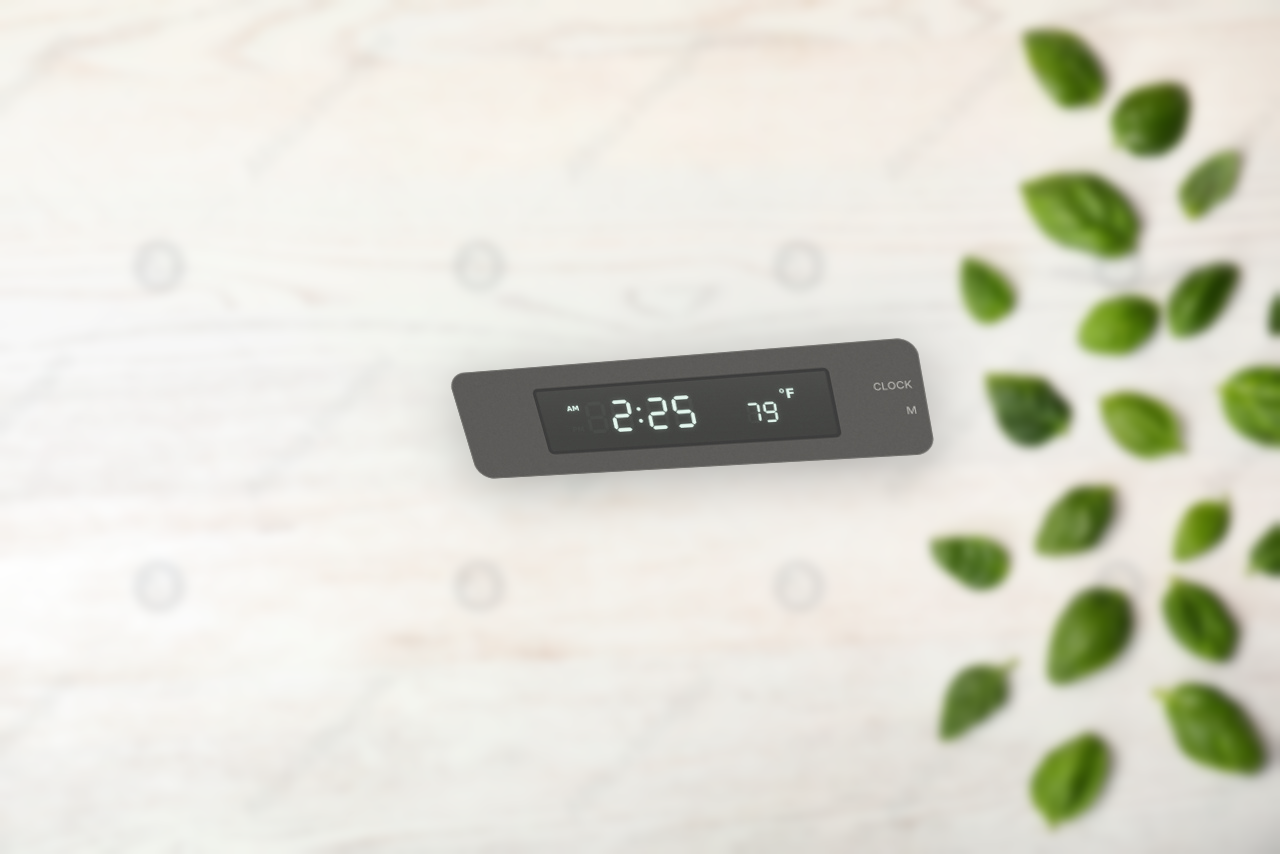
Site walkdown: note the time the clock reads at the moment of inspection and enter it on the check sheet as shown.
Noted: 2:25
